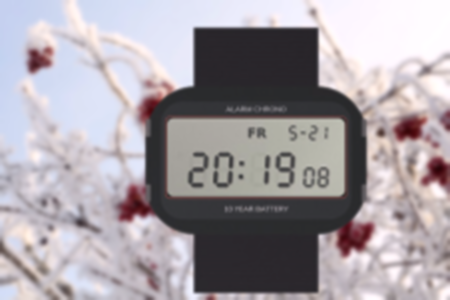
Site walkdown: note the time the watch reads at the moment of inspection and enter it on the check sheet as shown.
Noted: 20:19:08
